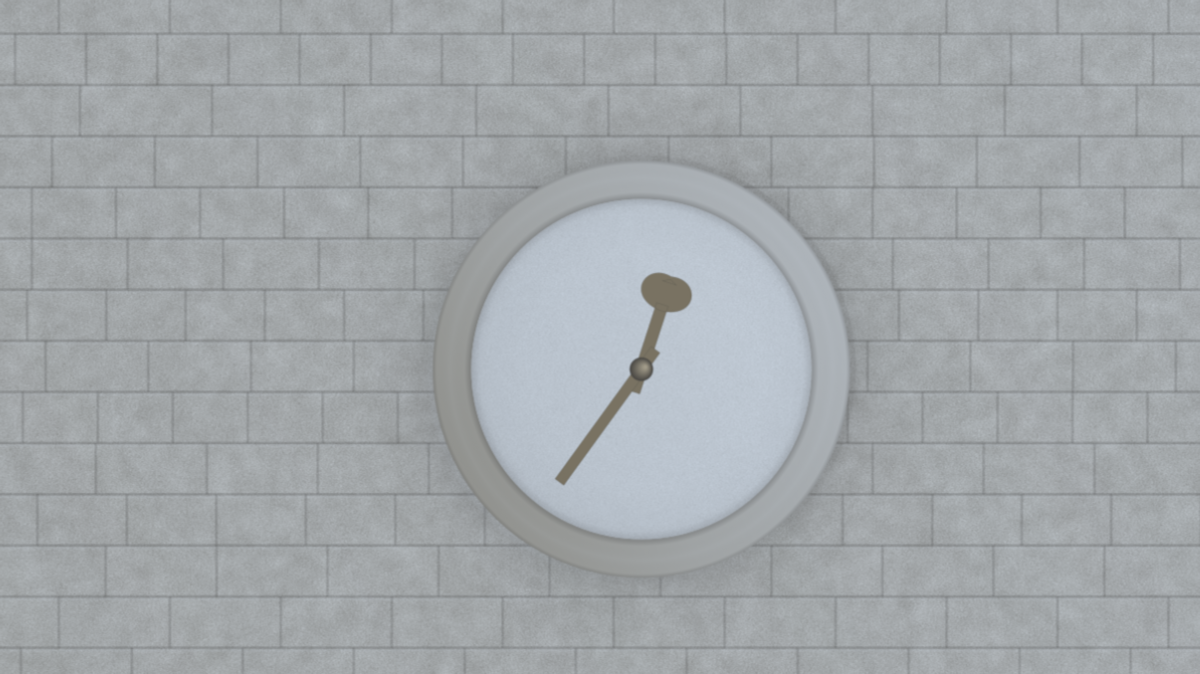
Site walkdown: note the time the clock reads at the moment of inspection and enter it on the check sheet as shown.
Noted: 12:36
